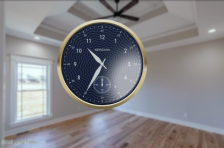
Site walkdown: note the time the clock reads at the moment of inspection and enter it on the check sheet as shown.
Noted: 10:35
